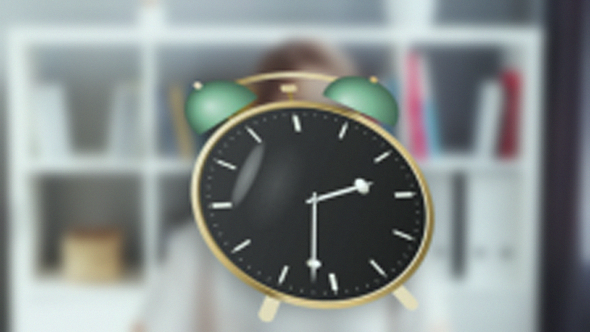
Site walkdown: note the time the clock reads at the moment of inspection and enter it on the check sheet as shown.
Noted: 2:32
